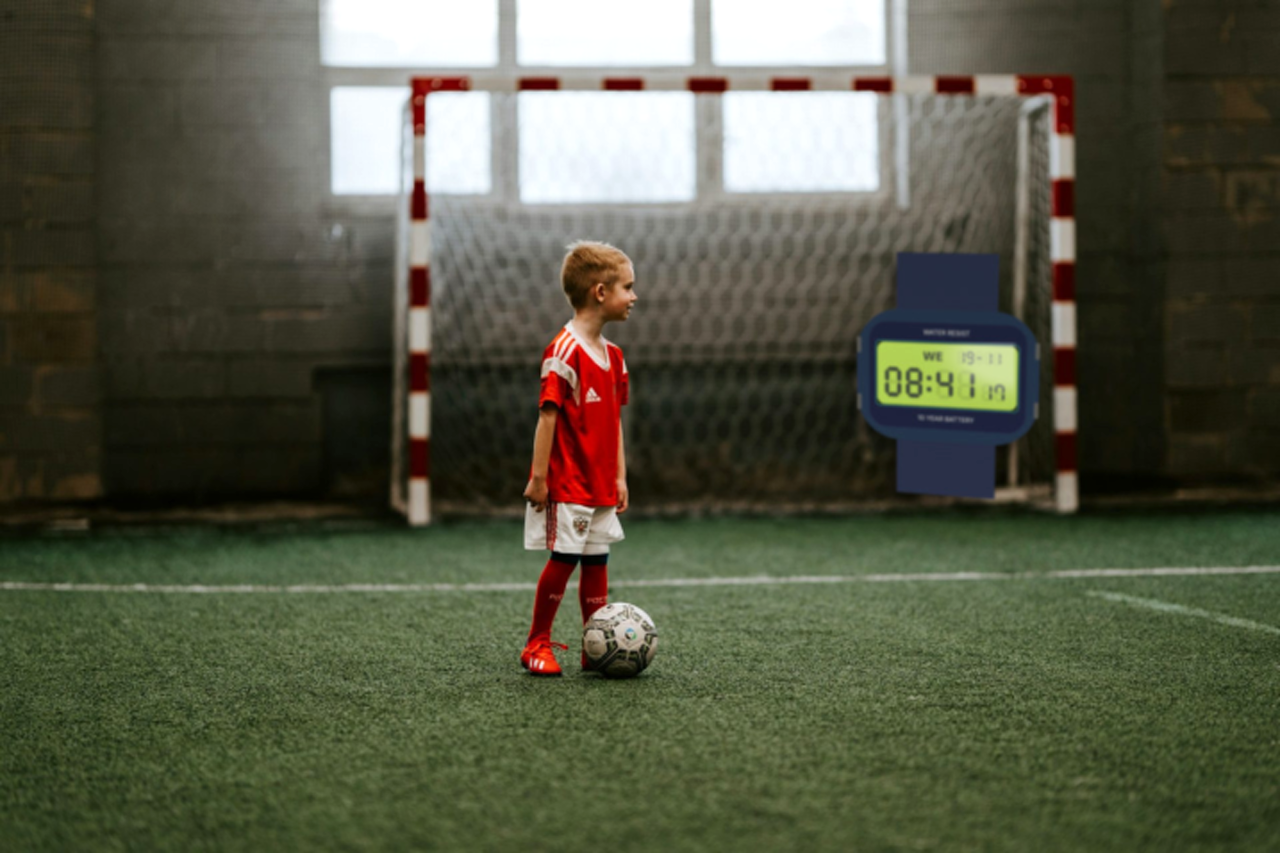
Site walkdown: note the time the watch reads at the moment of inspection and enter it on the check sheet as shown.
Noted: 8:41:17
